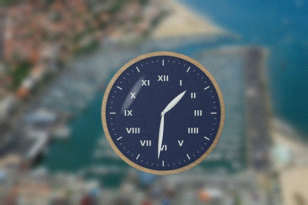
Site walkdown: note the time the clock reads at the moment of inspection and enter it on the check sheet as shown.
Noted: 1:31
